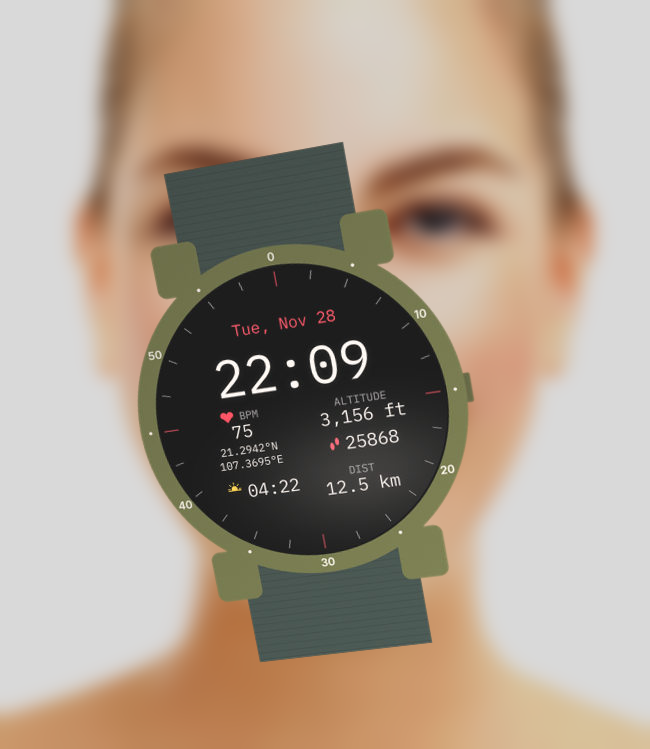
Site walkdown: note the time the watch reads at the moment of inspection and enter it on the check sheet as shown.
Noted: 22:09
